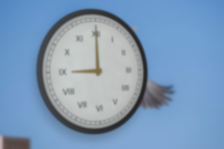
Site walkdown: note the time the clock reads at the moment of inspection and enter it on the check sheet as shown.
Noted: 9:00
